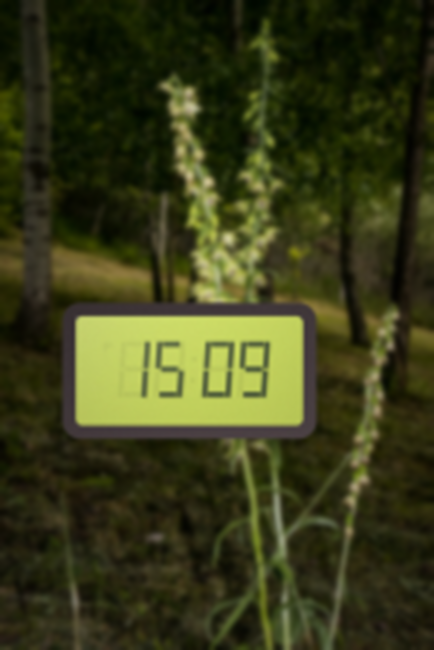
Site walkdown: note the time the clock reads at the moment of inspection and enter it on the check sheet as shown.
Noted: 15:09
